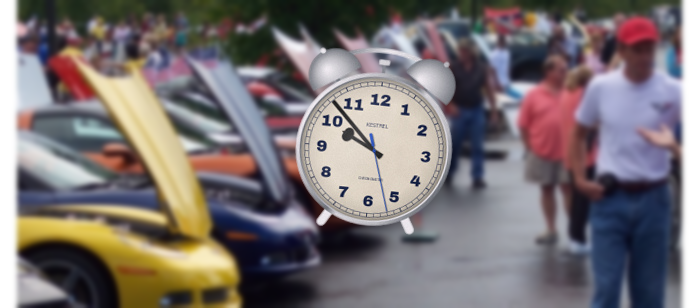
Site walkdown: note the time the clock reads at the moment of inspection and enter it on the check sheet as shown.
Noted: 9:52:27
